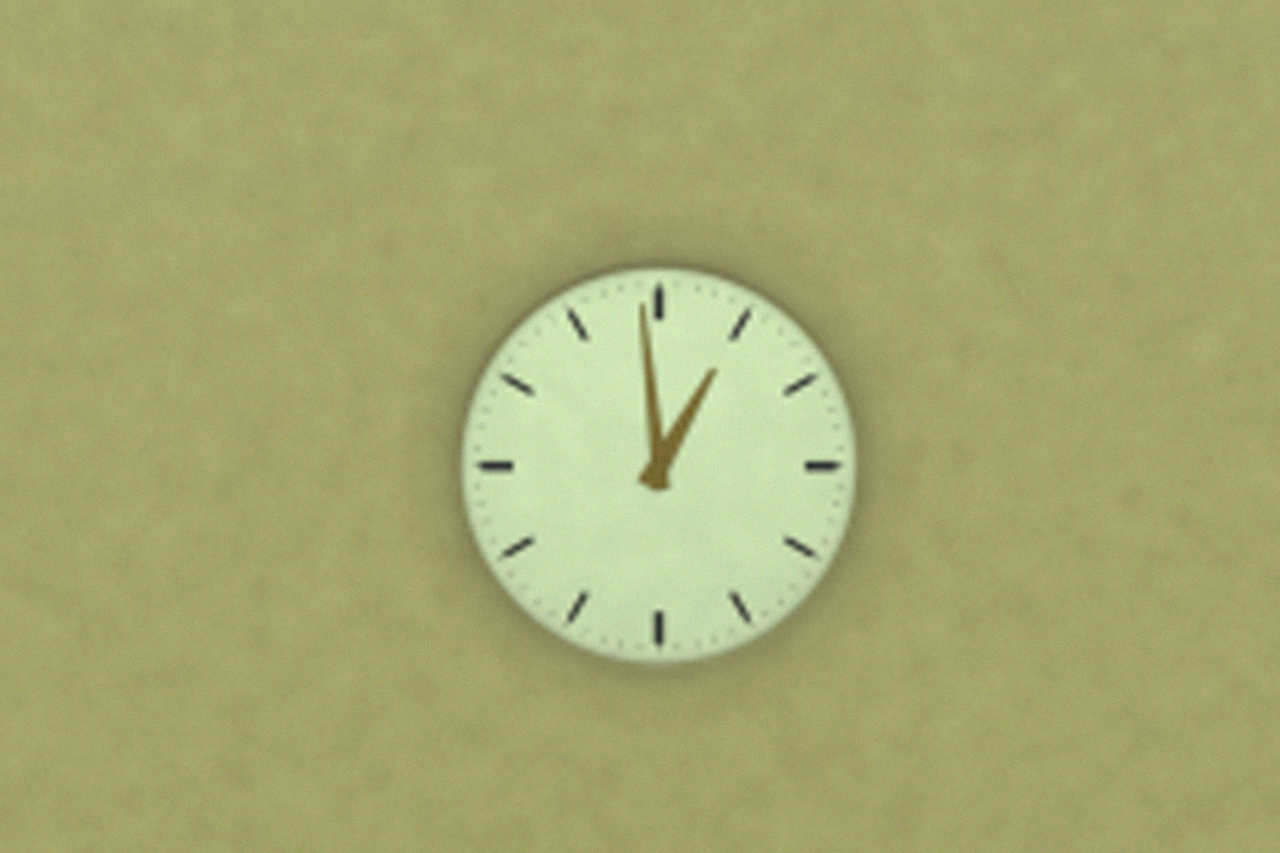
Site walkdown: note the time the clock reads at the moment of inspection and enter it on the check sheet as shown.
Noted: 12:59
